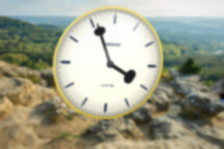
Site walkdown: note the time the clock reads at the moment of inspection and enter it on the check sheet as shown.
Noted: 3:56
